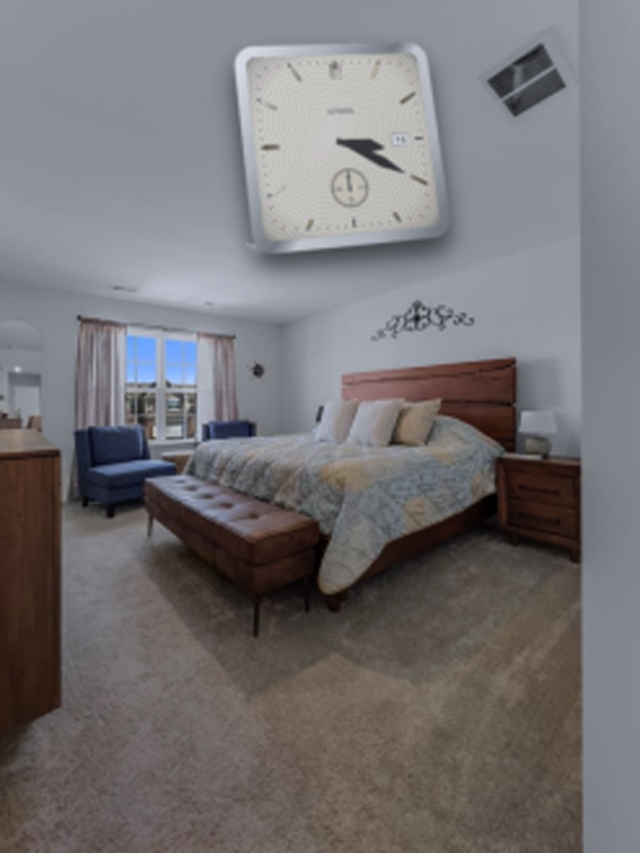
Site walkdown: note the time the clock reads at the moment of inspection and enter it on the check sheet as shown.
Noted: 3:20
